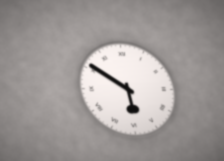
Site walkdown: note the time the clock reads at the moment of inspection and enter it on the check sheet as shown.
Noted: 5:51
